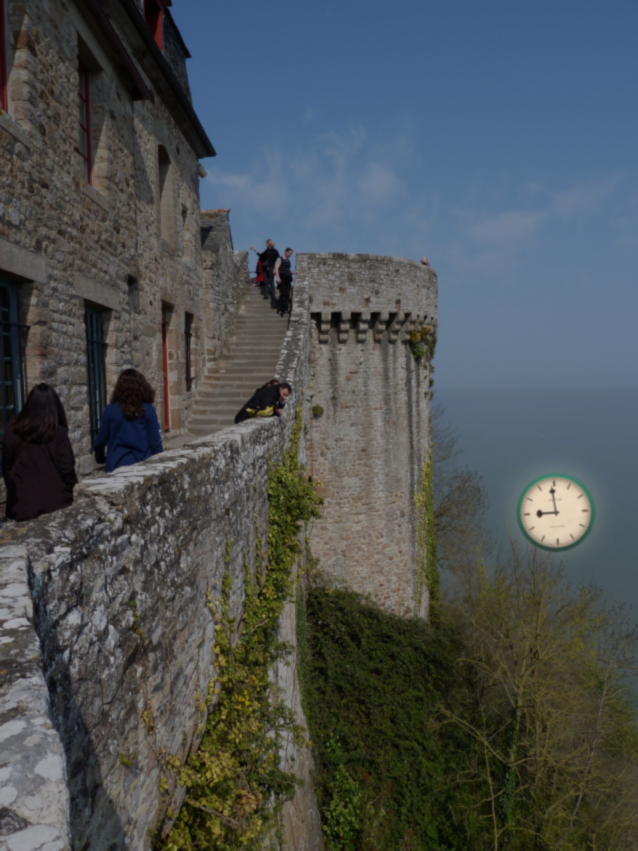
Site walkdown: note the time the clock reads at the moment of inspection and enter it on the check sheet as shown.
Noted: 8:59
